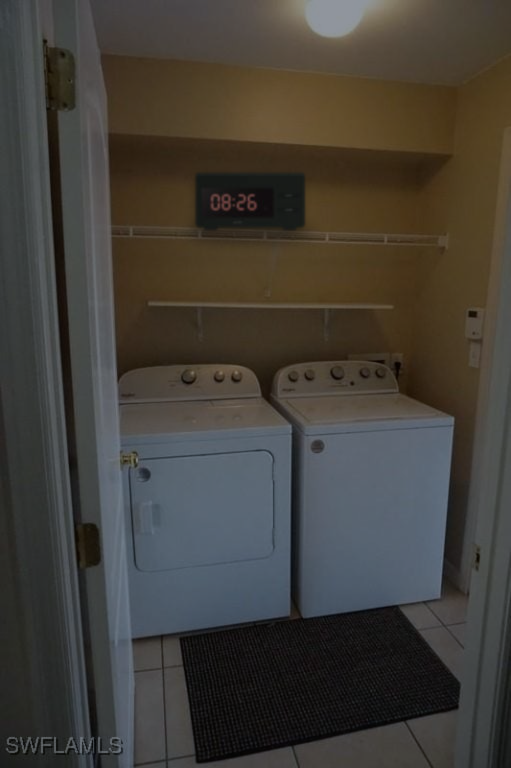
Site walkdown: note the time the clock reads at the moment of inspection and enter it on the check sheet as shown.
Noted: 8:26
